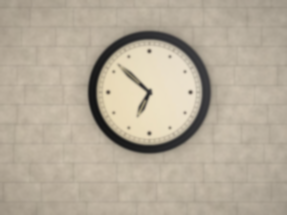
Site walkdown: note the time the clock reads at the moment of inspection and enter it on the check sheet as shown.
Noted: 6:52
